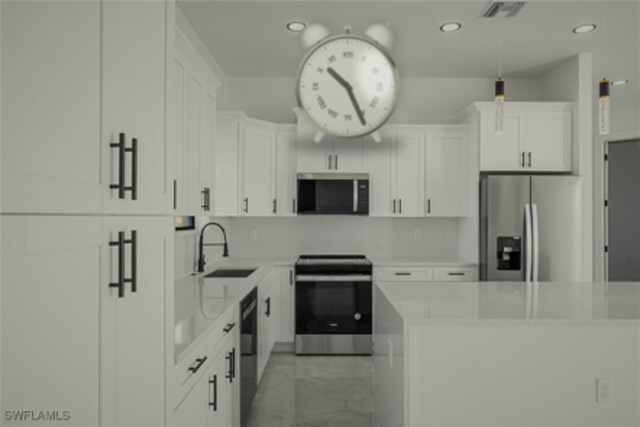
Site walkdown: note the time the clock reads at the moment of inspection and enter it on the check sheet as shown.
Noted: 10:26
